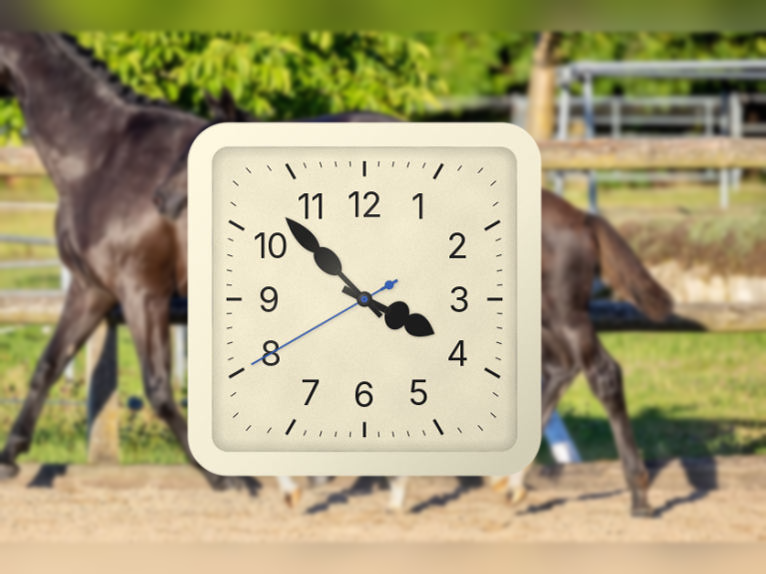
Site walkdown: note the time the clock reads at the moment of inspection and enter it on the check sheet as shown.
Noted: 3:52:40
